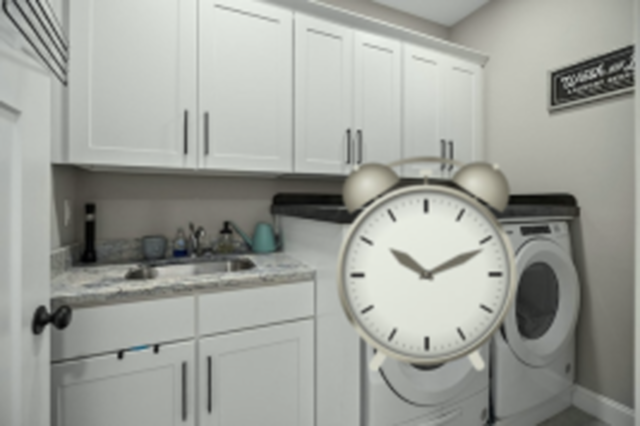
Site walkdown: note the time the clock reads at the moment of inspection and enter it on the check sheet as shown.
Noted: 10:11
